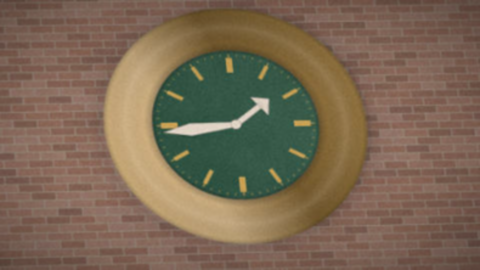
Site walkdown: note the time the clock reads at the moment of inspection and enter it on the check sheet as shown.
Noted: 1:44
